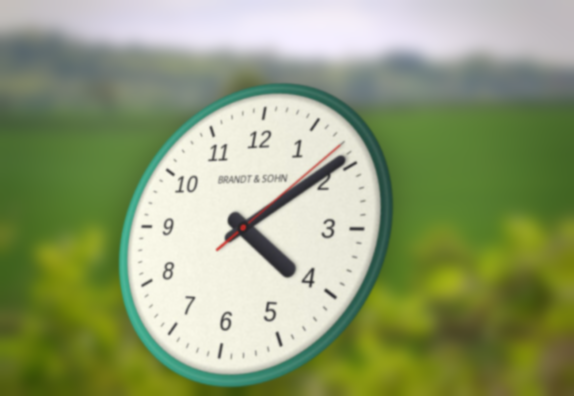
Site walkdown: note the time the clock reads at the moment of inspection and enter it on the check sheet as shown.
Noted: 4:09:08
